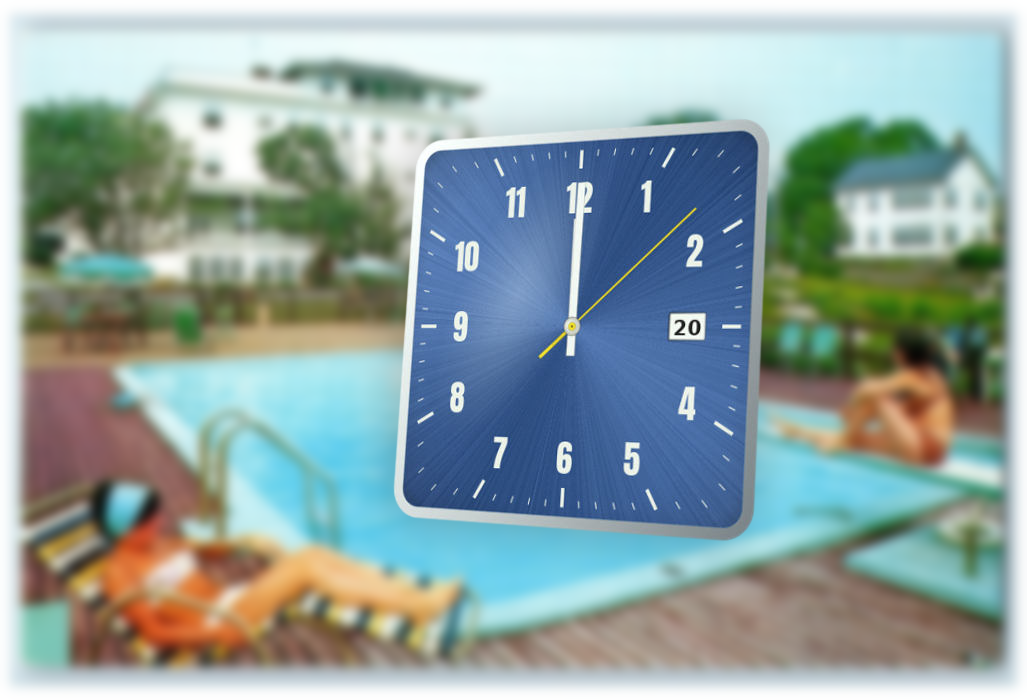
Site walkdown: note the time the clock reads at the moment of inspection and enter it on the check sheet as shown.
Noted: 12:00:08
